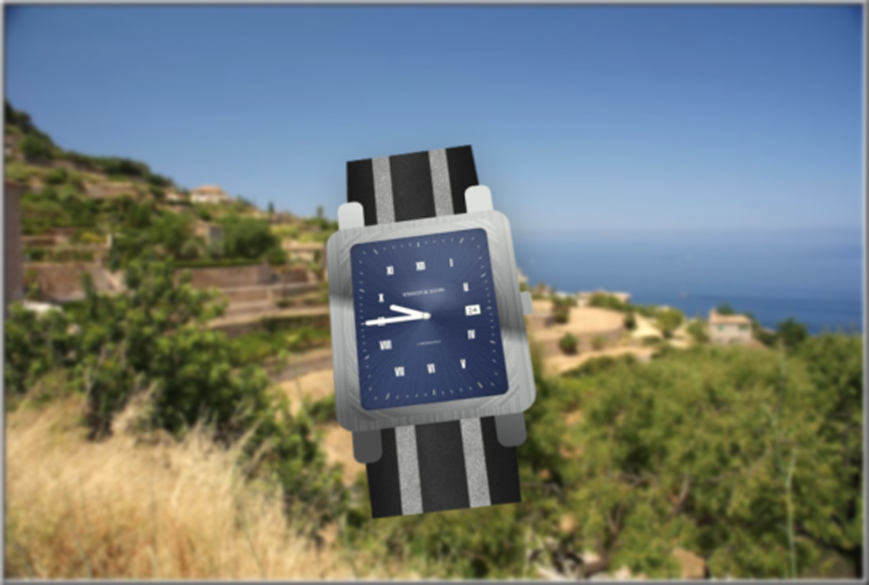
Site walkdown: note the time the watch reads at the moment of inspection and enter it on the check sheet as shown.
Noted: 9:45
